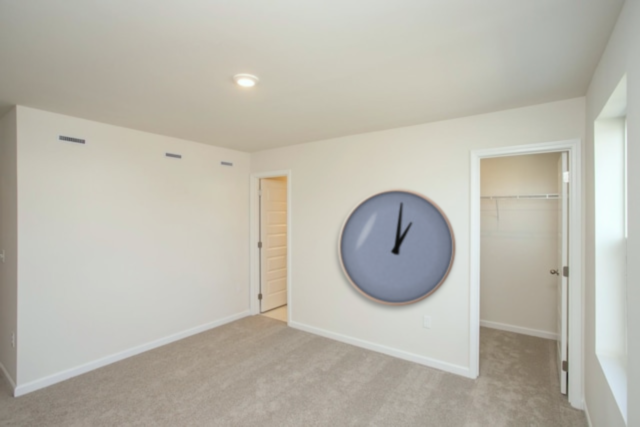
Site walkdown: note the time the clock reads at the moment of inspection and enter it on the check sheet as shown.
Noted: 1:01
